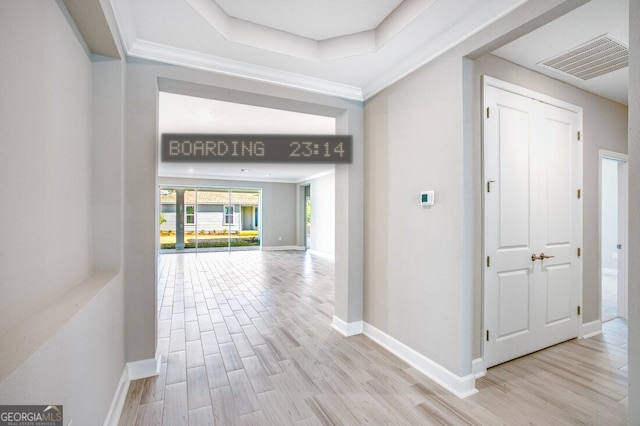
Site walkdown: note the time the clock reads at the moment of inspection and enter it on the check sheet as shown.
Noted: 23:14
